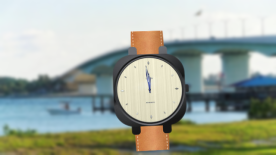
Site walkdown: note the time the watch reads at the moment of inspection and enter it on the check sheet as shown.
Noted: 11:59
